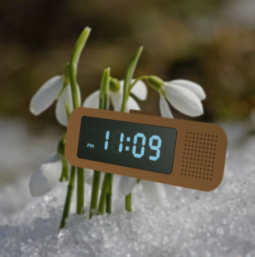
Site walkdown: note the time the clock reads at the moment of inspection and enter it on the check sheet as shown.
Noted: 11:09
